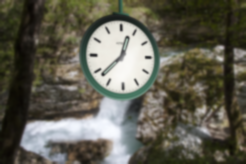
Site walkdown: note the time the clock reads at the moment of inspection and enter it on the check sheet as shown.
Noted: 12:38
